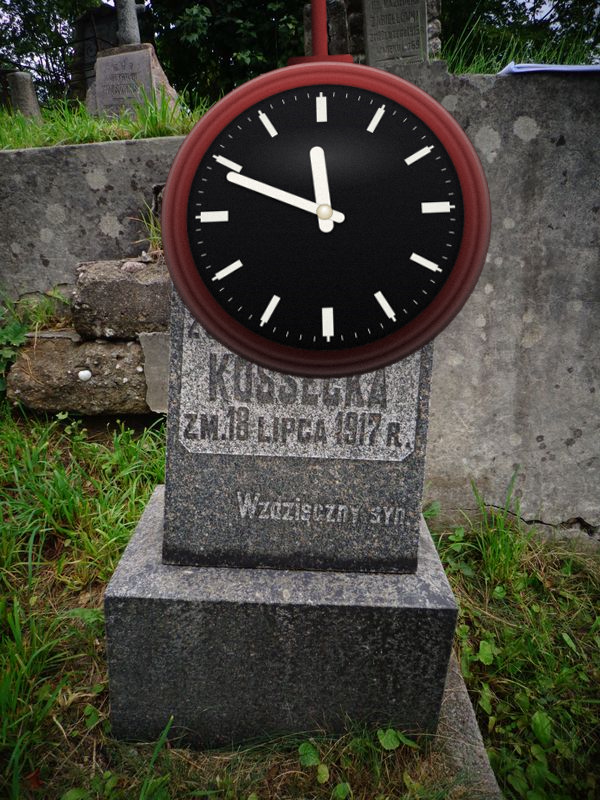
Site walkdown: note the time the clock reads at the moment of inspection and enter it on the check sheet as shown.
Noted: 11:49
